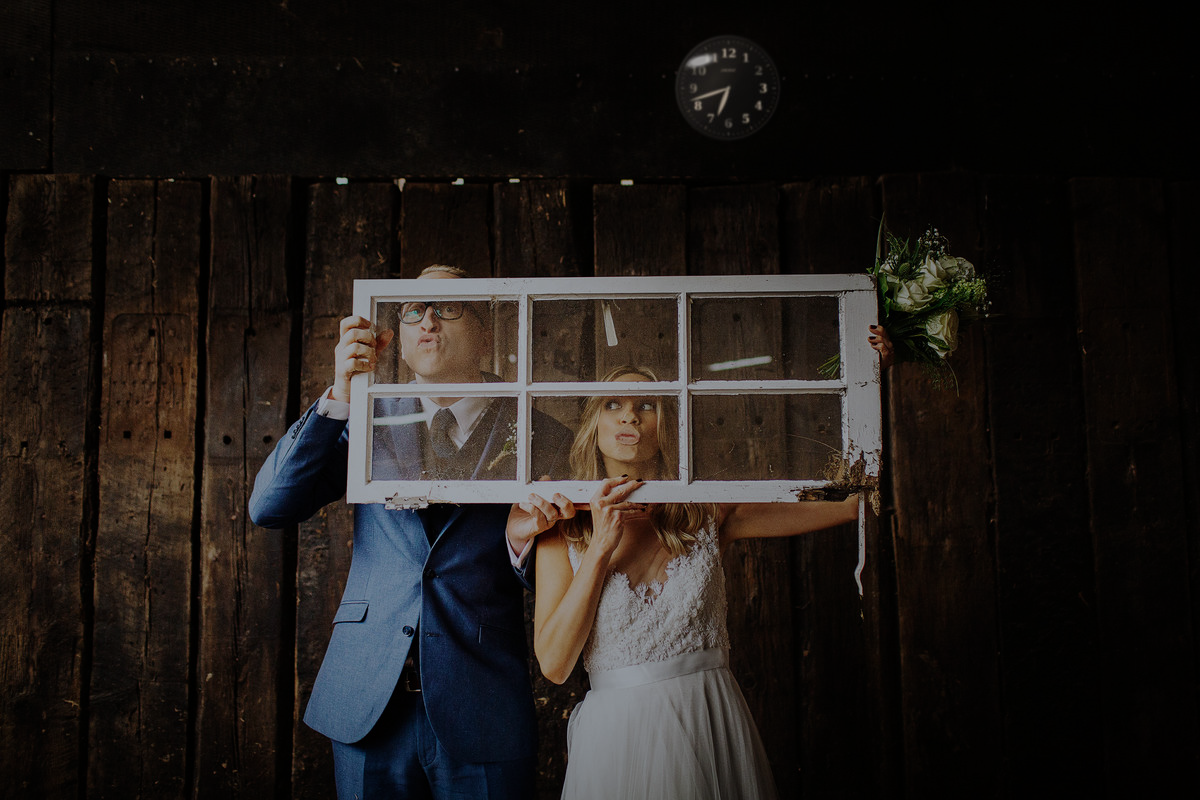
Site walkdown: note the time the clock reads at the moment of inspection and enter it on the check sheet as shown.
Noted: 6:42
